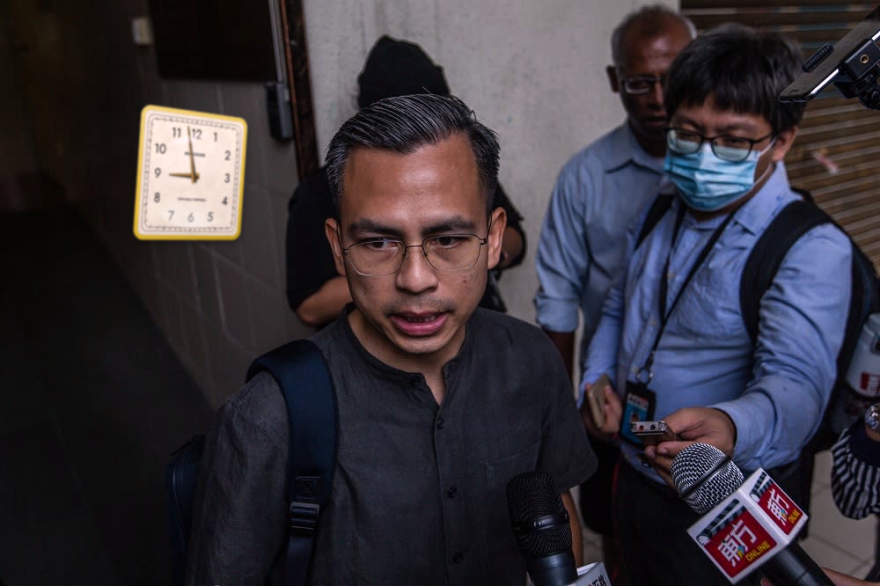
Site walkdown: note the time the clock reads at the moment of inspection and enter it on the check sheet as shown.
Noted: 8:58
